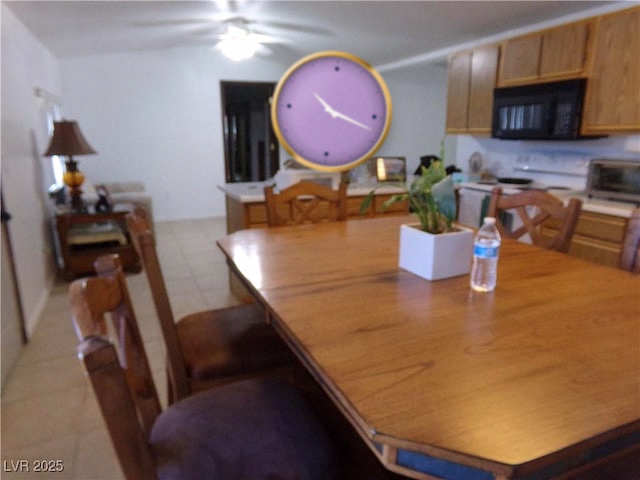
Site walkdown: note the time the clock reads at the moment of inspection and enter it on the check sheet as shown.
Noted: 10:18
